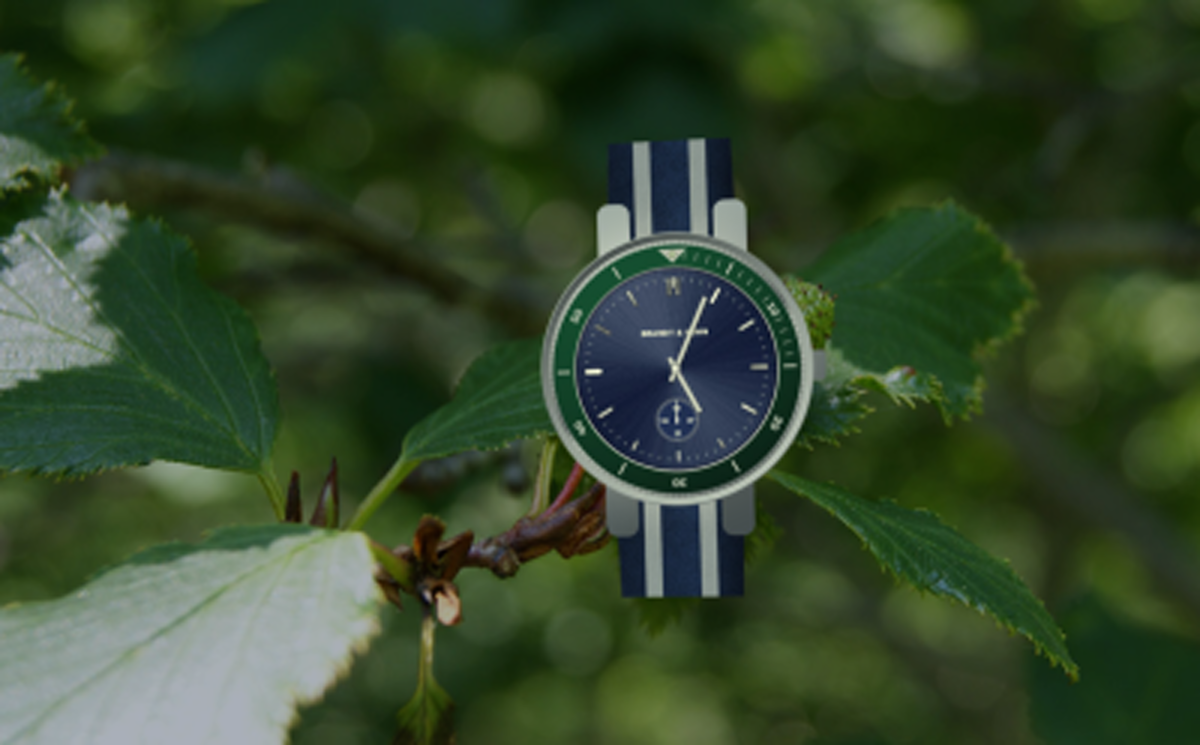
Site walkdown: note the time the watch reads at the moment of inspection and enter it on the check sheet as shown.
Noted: 5:04
